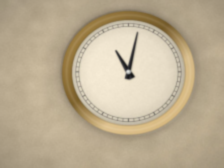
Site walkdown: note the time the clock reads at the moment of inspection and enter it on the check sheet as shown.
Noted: 11:02
